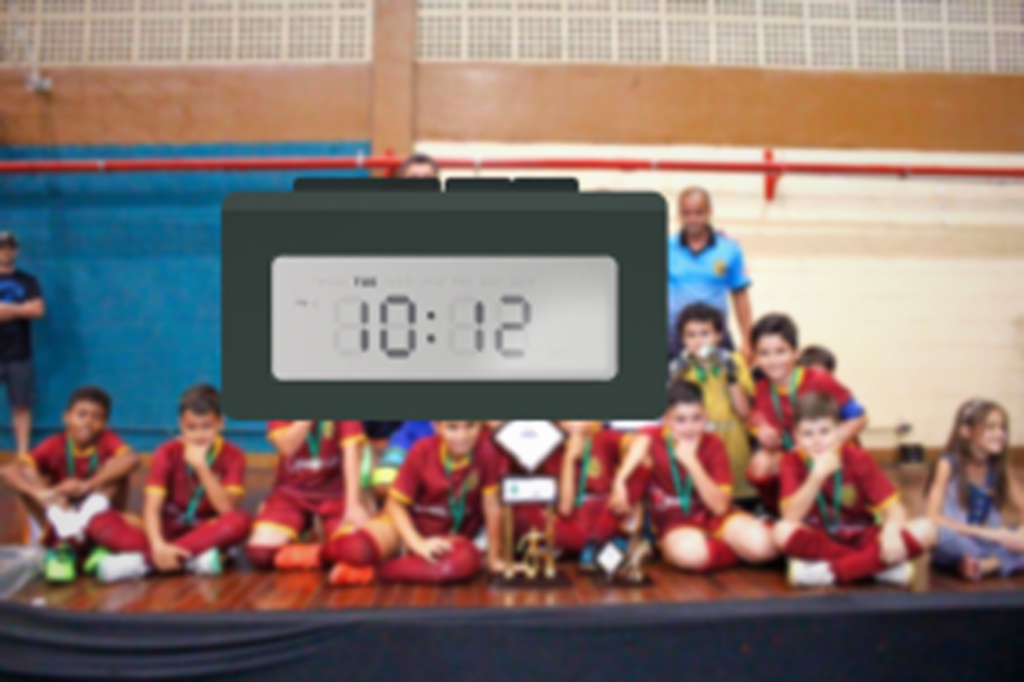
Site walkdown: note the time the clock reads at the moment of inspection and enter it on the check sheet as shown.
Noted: 10:12
